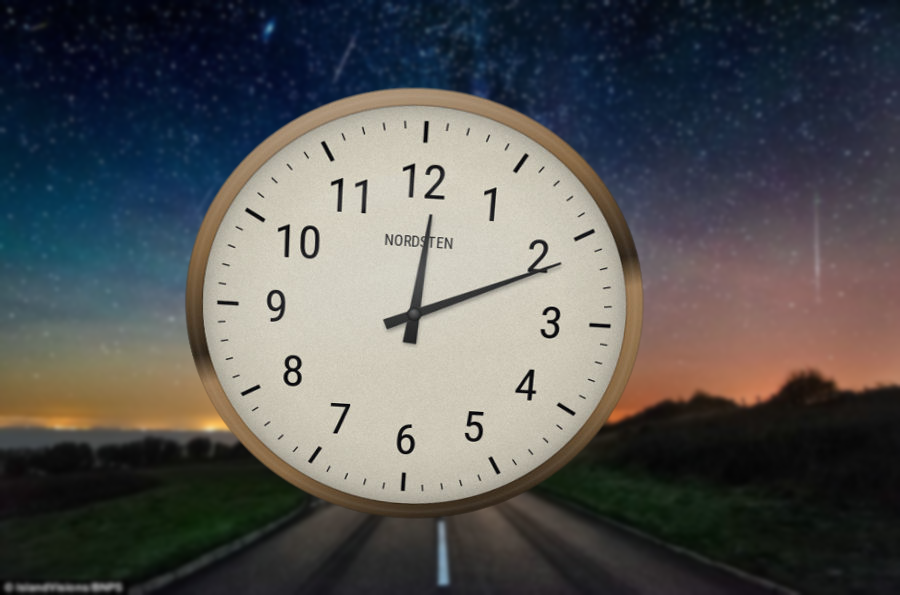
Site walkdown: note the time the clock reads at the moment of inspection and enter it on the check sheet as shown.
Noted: 12:11
